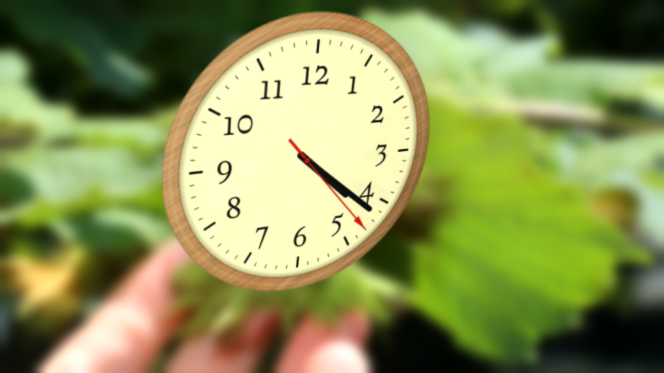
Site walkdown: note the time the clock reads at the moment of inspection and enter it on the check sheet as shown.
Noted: 4:21:23
